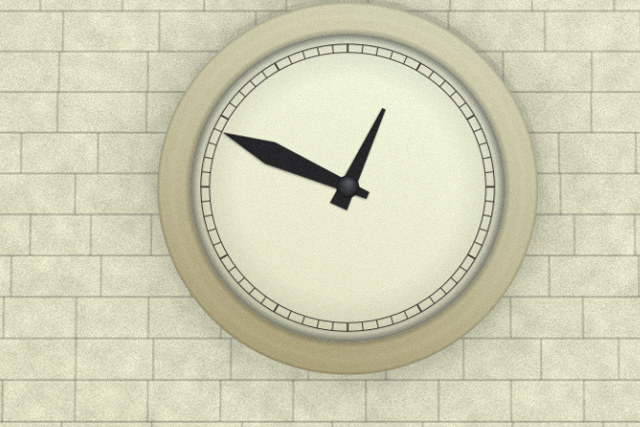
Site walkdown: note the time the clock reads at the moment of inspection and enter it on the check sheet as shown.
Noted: 12:49
